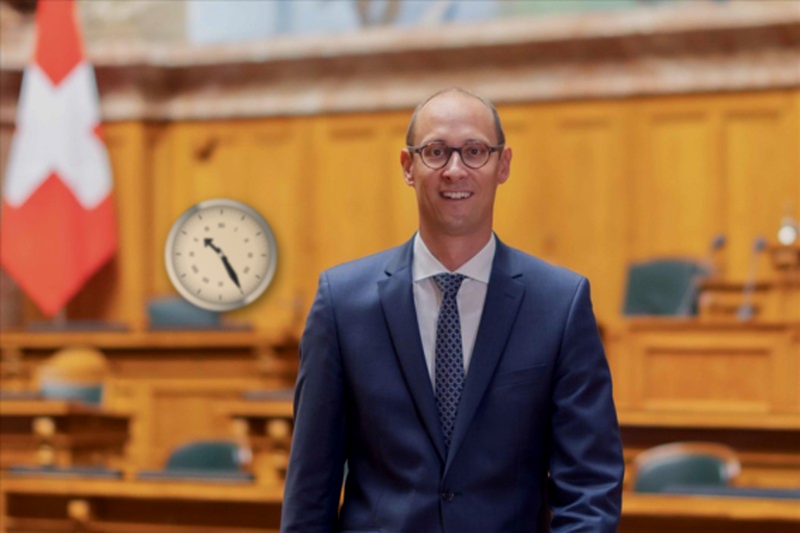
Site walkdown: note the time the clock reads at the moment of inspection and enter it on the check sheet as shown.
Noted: 10:25
